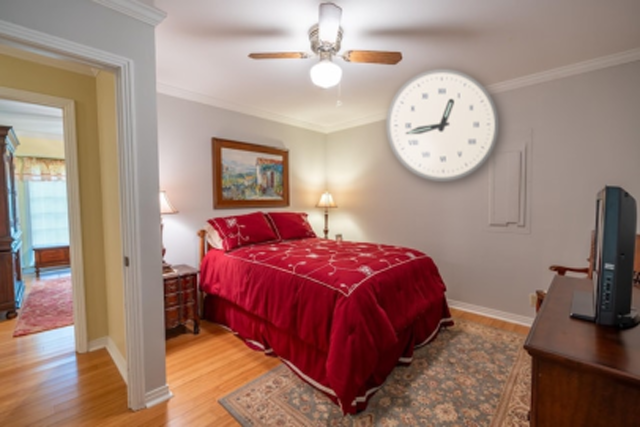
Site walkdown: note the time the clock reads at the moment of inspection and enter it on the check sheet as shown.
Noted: 12:43
